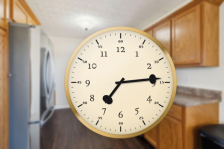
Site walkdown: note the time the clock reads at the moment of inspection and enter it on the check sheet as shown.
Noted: 7:14
